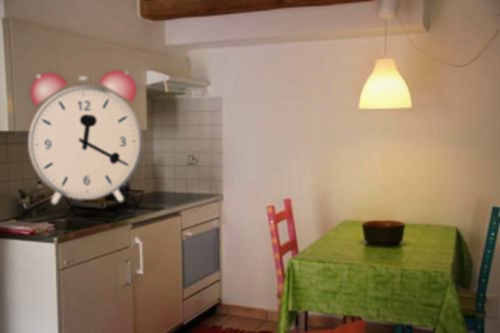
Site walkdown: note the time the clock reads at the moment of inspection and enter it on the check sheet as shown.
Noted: 12:20
